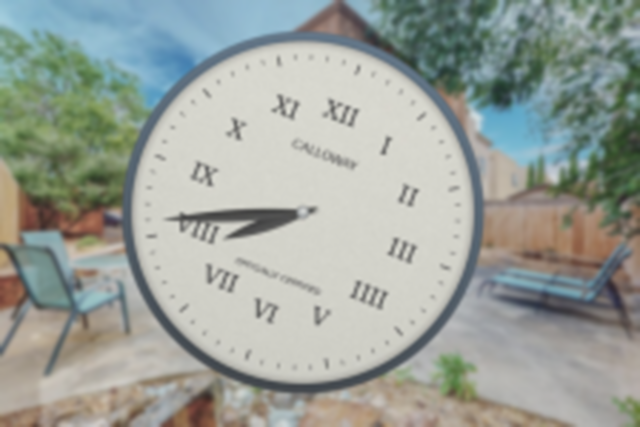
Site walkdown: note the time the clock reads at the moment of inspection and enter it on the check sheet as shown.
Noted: 7:41
